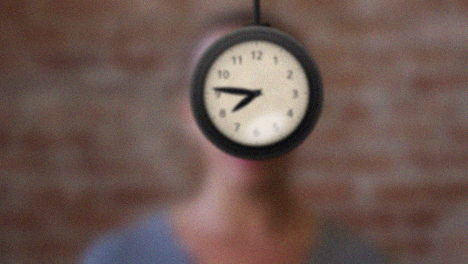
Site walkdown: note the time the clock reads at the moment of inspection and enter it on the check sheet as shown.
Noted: 7:46
